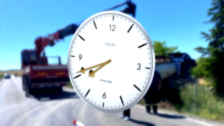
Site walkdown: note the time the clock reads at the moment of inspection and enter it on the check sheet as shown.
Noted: 7:41
